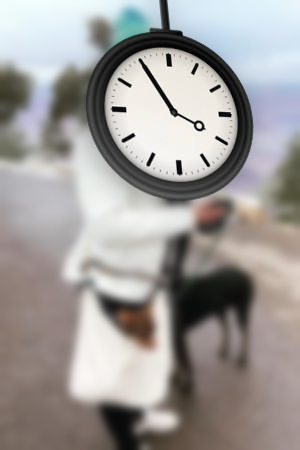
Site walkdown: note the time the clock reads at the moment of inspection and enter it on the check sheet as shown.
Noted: 3:55
